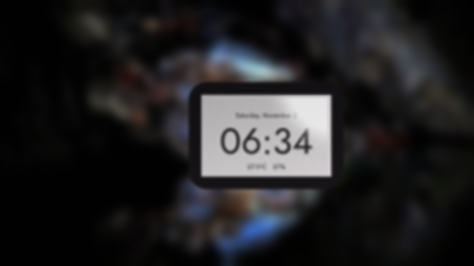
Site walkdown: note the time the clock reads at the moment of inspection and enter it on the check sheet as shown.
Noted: 6:34
